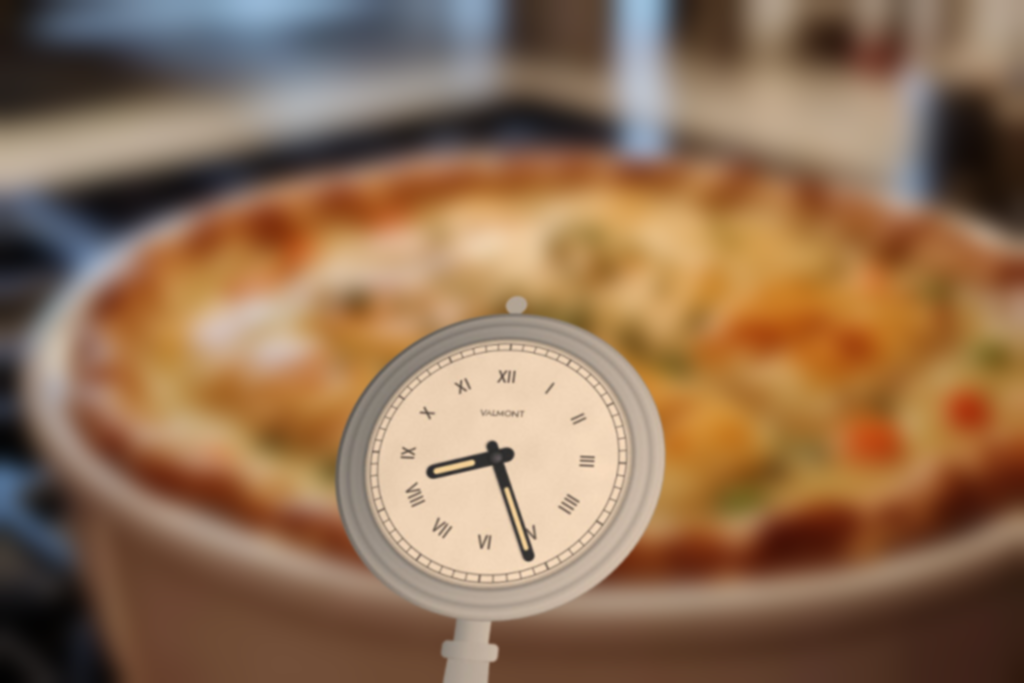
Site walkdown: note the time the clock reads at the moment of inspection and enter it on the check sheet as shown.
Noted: 8:26
